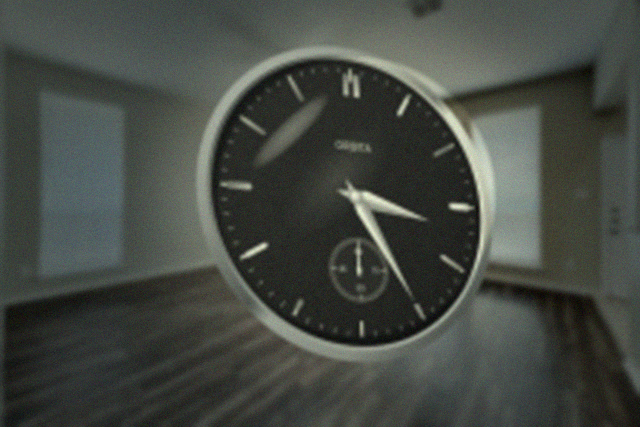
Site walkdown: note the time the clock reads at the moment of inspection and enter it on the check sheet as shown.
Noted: 3:25
